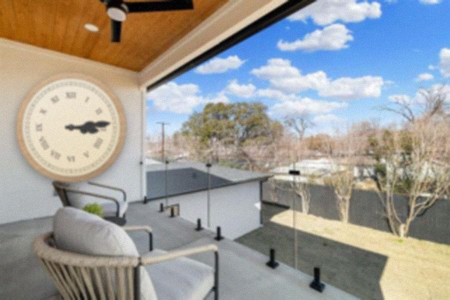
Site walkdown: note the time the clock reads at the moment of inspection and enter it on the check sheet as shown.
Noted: 3:14
